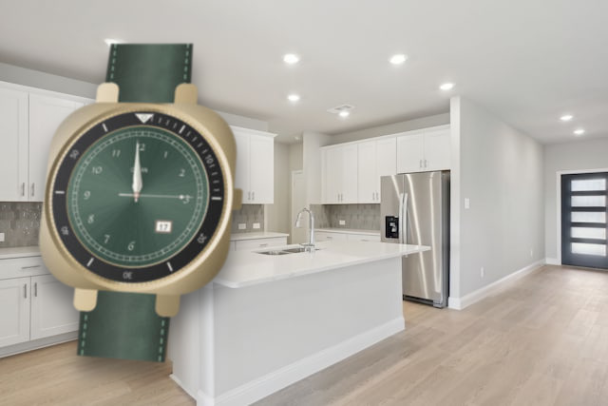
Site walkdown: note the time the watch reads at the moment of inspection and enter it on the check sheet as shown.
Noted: 11:59:15
